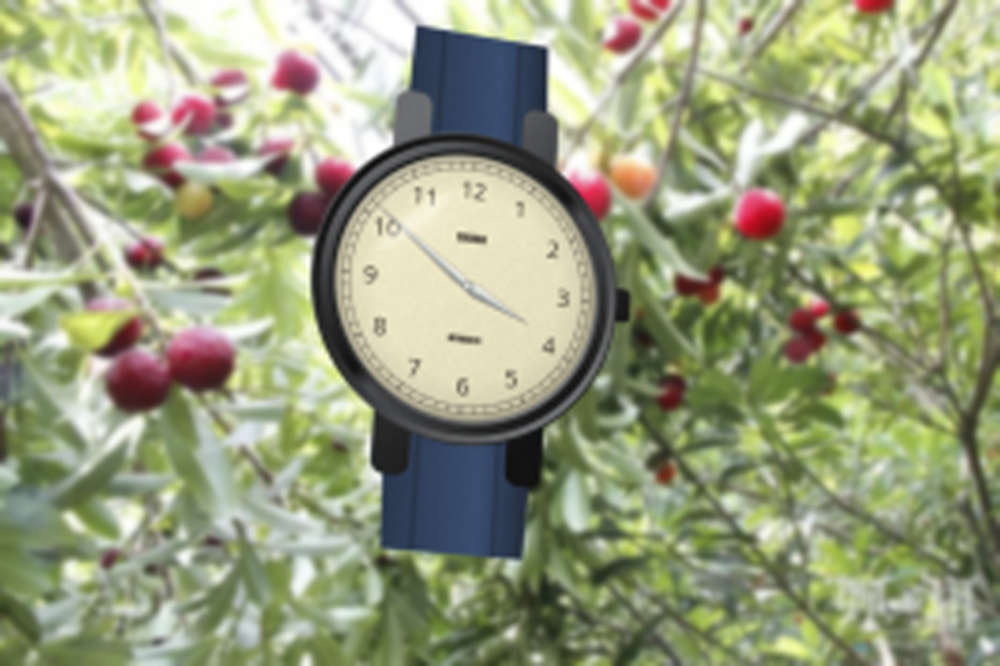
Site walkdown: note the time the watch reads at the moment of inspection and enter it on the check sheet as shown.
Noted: 3:51
